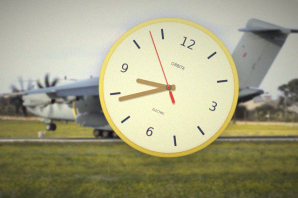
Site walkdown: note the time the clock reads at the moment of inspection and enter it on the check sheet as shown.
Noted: 8:38:53
